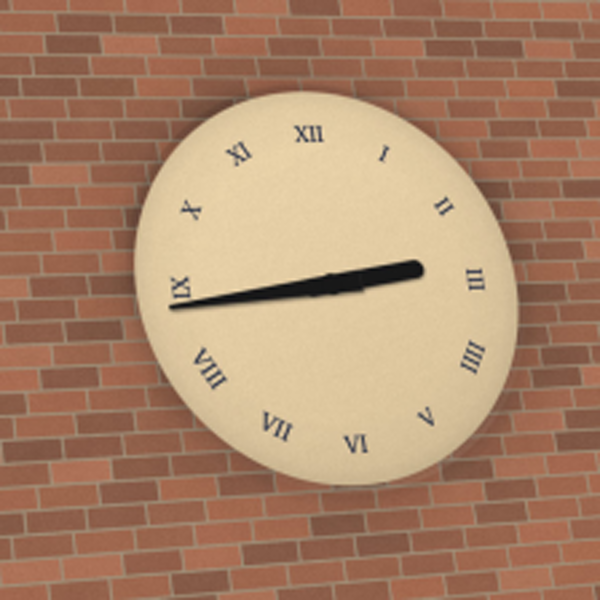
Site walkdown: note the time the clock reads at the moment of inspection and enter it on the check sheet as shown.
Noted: 2:44
